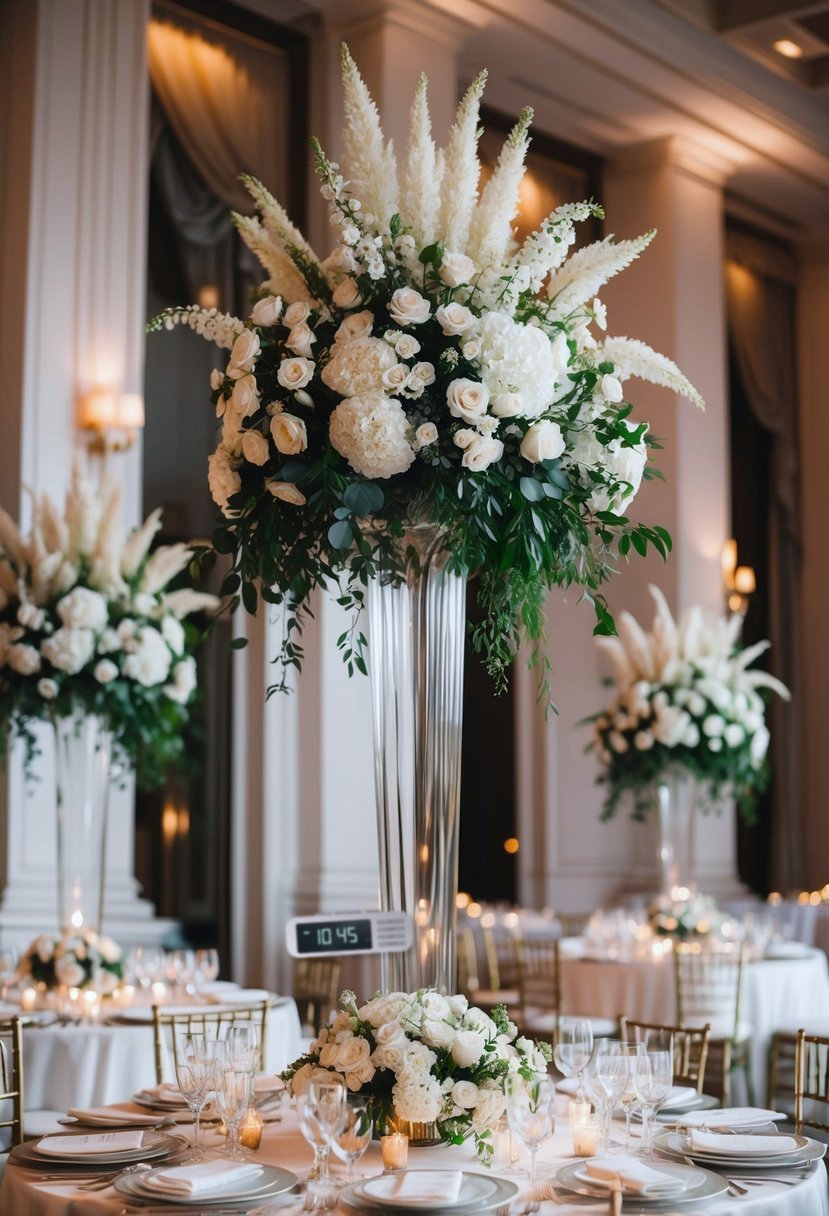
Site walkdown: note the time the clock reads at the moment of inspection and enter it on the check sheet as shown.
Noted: 10:45
